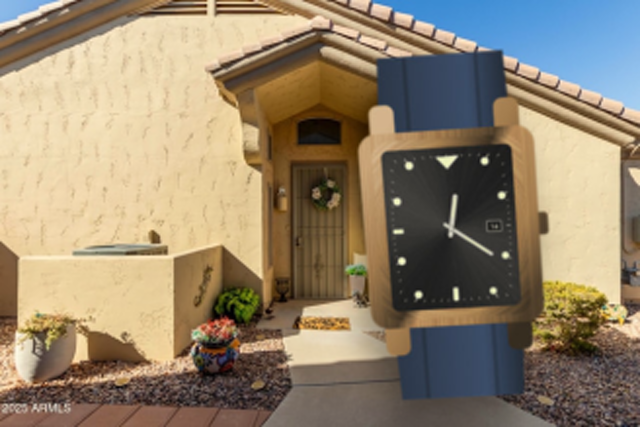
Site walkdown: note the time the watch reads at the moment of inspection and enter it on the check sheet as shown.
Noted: 12:21
